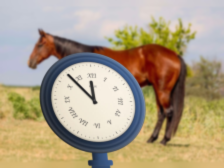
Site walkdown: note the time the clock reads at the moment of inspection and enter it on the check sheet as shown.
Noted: 11:53
